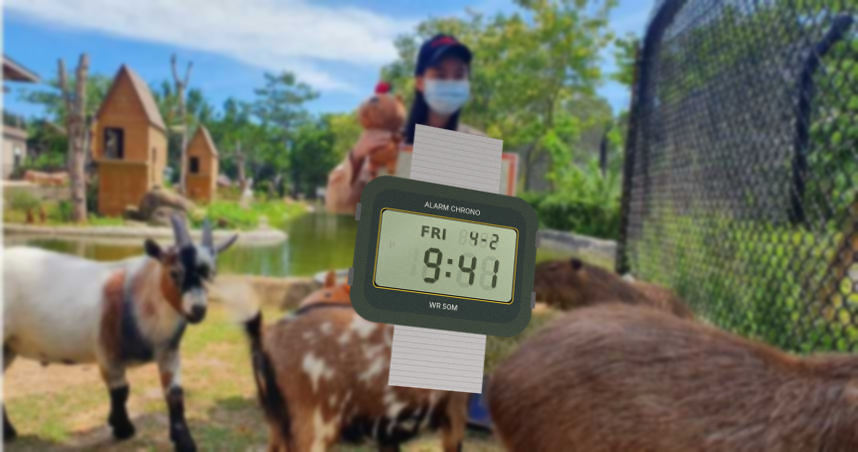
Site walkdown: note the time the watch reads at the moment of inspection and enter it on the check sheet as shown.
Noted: 9:41
